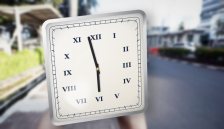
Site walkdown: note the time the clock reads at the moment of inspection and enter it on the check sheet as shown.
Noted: 5:58
